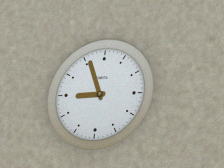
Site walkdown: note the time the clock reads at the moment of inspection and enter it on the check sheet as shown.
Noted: 8:56
